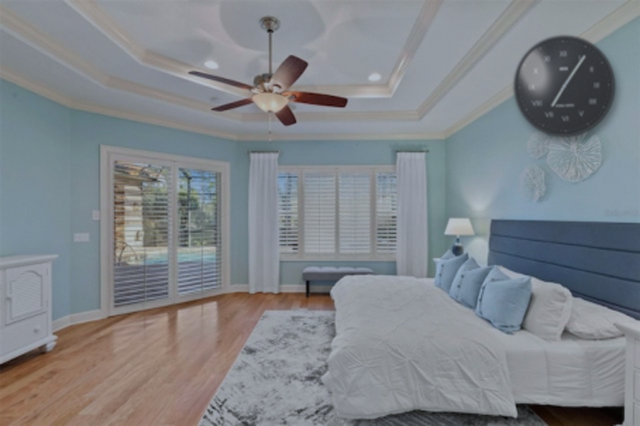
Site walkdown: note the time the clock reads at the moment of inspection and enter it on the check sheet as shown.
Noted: 7:06
